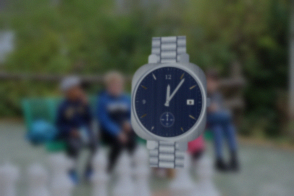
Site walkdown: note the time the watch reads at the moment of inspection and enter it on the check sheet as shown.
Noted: 12:06
